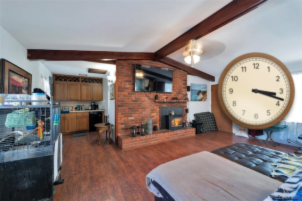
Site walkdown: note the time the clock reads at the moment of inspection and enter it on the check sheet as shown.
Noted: 3:18
